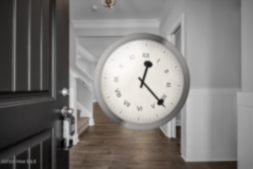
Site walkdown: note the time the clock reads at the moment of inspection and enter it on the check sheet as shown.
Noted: 12:22
